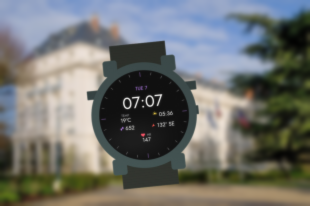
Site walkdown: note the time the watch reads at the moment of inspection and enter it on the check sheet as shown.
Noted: 7:07
